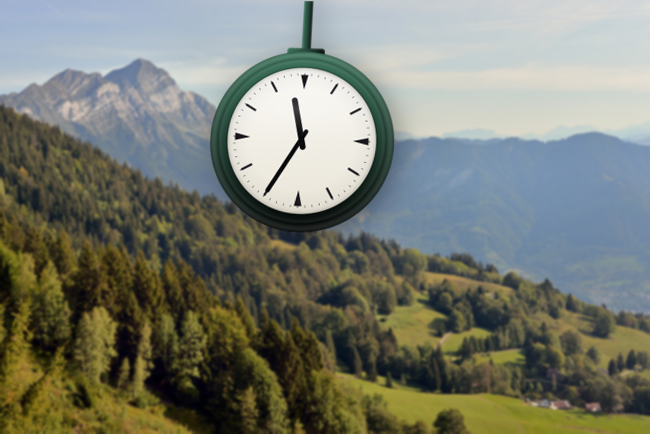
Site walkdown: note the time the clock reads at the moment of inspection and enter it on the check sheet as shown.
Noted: 11:35
